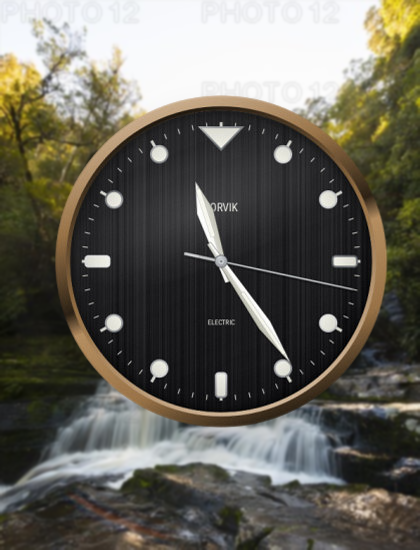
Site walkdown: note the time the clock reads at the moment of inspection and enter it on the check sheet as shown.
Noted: 11:24:17
